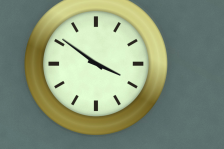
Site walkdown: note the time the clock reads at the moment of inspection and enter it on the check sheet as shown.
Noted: 3:51
